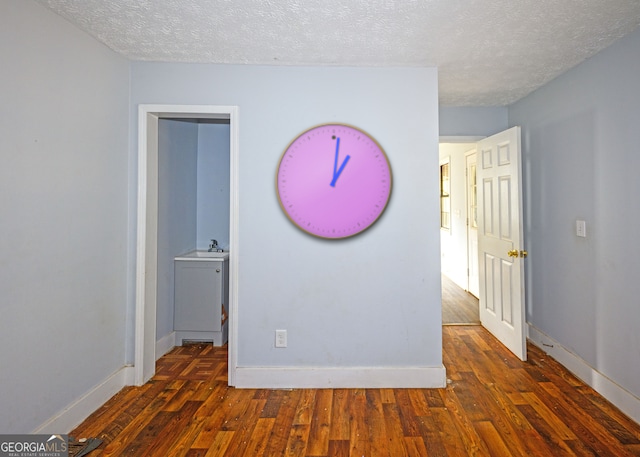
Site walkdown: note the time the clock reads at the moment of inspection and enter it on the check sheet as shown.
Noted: 1:01
